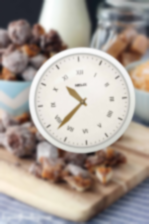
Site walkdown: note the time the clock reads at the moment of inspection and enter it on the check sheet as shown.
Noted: 10:38
